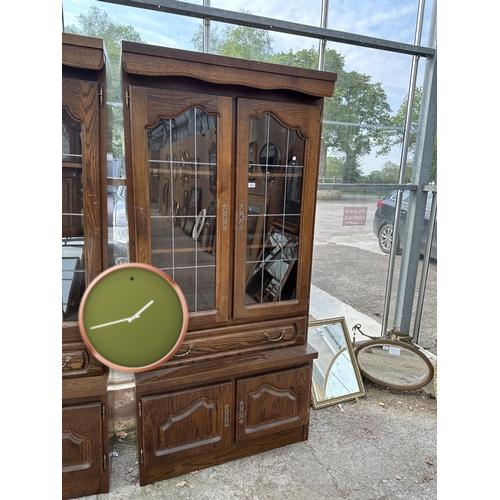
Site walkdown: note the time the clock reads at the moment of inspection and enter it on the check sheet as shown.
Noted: 1:43
